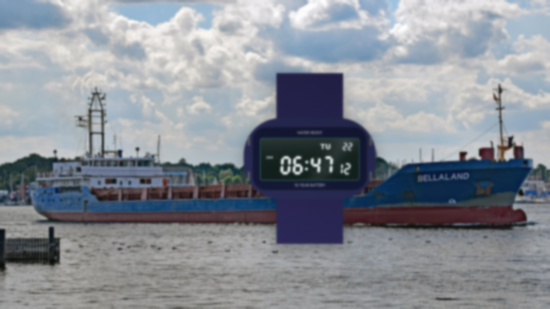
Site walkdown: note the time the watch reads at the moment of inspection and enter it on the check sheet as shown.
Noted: 6:47:12
